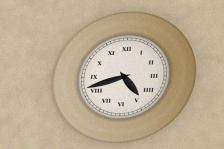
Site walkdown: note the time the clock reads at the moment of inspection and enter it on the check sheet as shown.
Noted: 4:42
